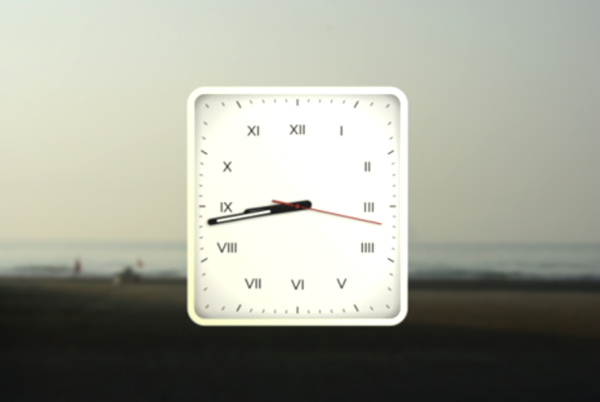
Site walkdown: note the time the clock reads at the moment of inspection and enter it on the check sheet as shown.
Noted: 8:43:17
